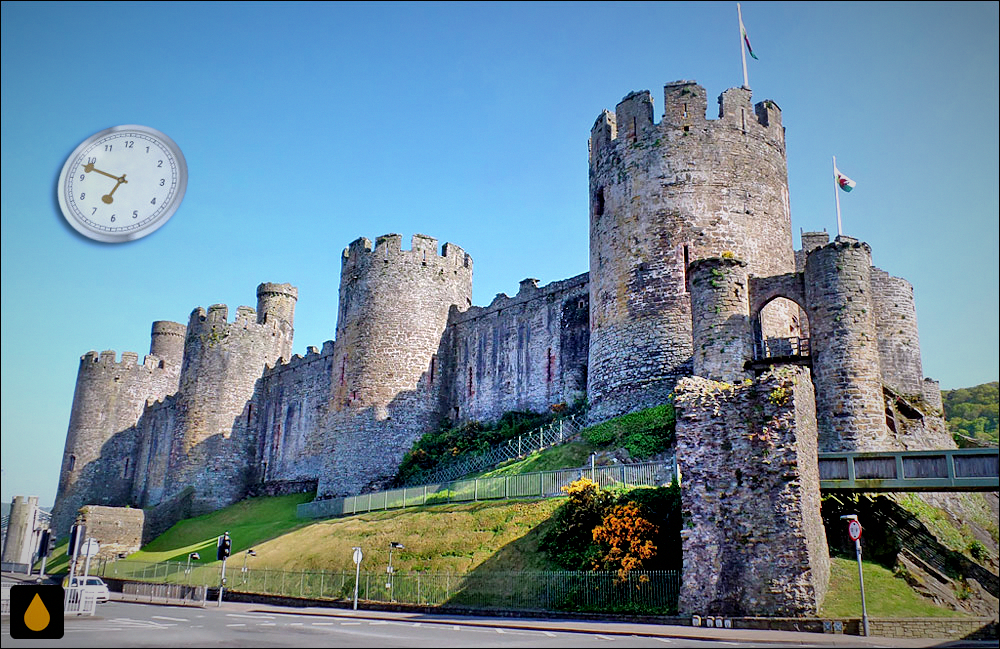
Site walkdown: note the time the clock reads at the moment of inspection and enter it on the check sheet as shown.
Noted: 6:48
